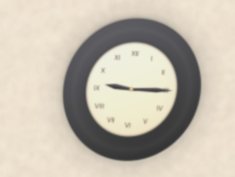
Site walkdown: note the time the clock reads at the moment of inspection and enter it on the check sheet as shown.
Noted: 9:15
